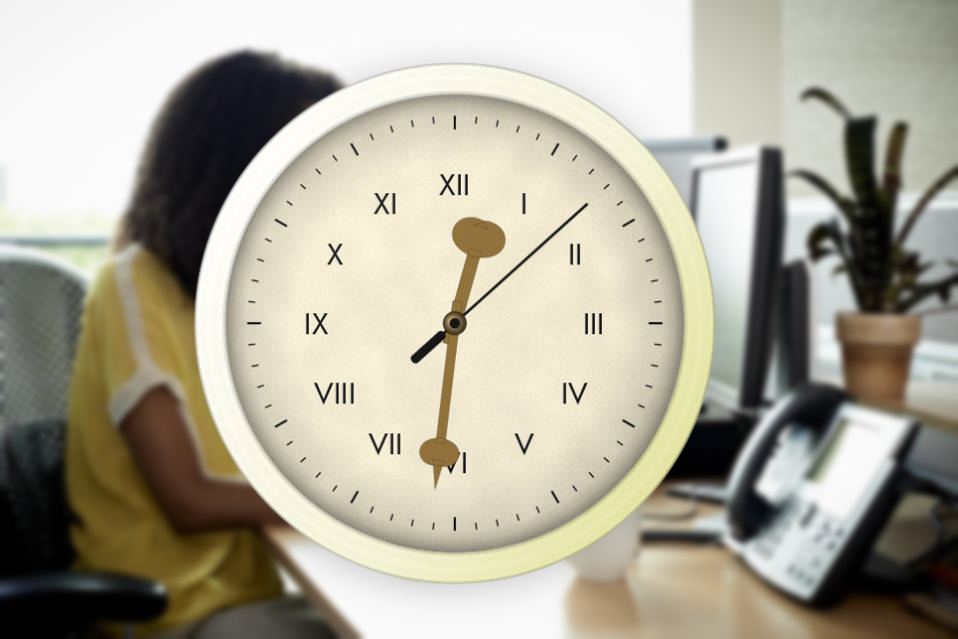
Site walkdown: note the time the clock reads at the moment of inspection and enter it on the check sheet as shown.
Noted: 12:31:08
